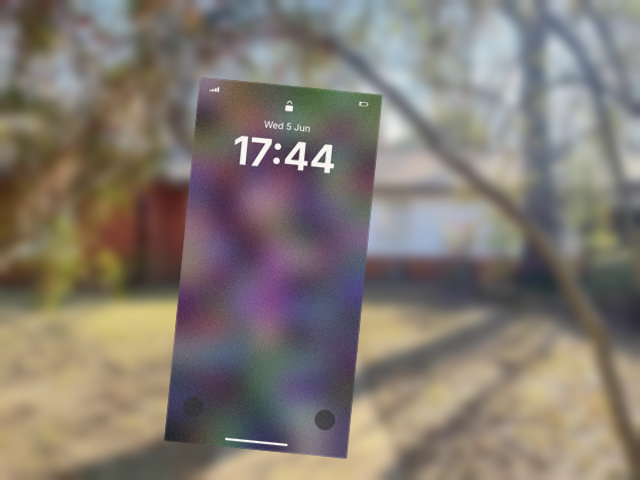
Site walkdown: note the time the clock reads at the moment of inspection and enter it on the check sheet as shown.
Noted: 17:44
